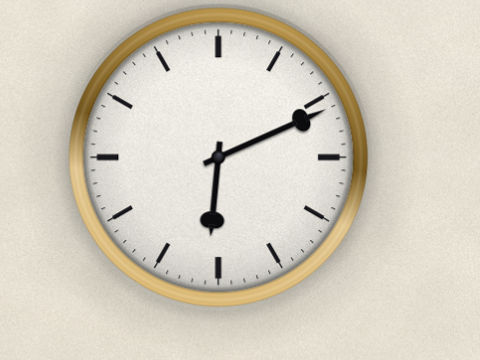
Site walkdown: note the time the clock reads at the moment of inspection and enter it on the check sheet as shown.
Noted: 6:11
